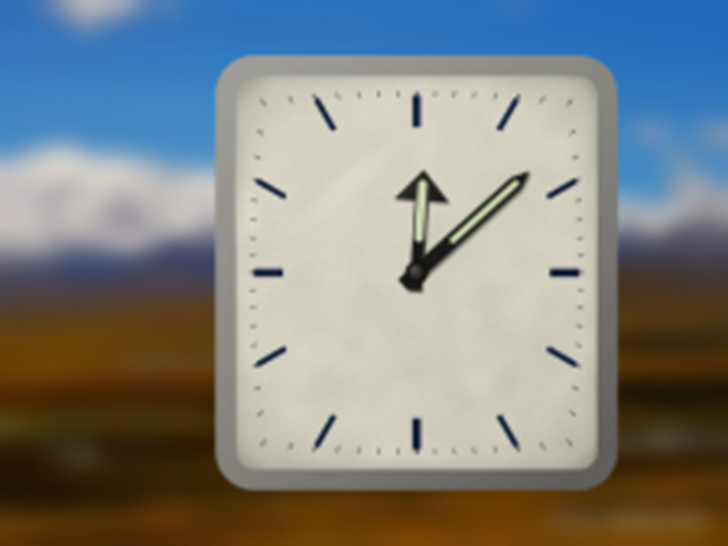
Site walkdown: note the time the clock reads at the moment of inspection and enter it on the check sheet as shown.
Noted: 12:08
